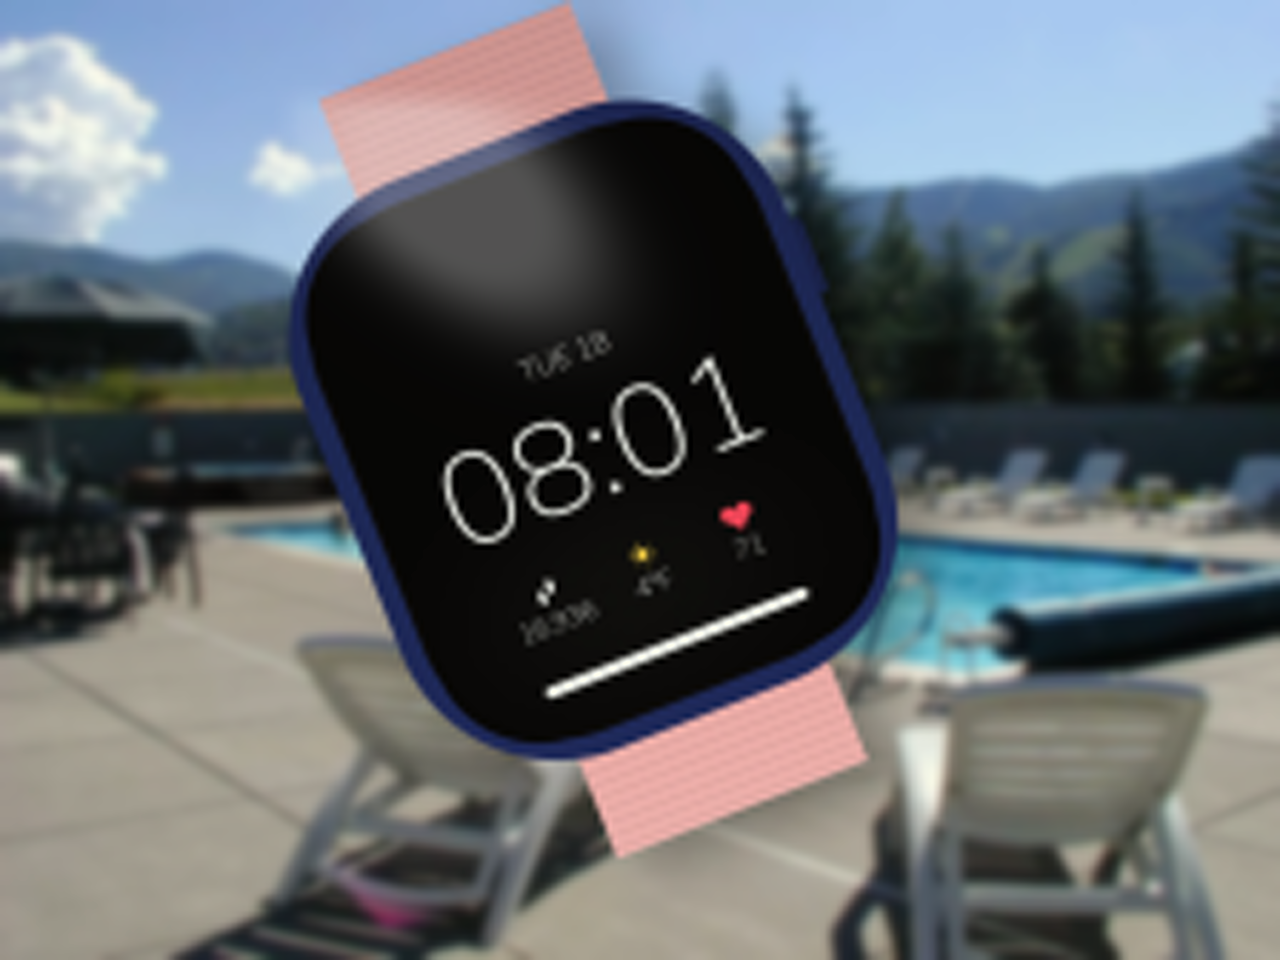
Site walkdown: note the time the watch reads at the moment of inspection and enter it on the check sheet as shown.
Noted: 8:01
